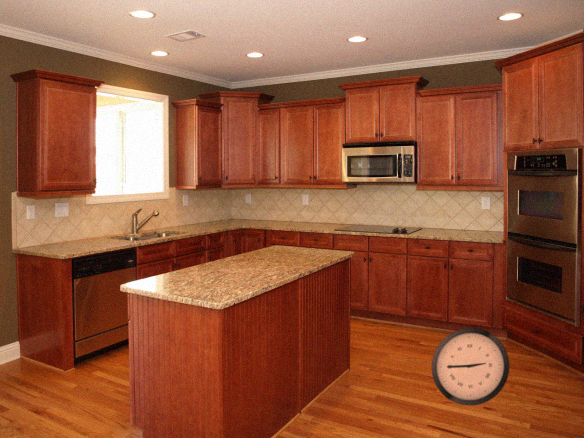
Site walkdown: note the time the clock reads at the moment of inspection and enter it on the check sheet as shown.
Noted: 2:45
